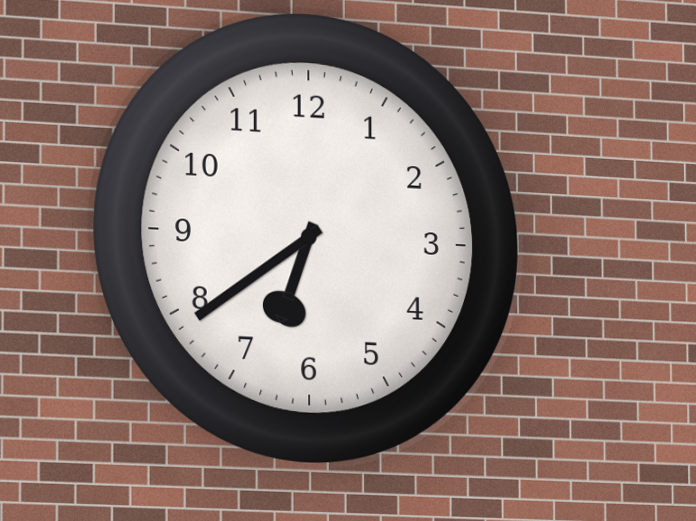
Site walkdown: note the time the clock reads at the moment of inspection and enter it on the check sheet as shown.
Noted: 6:39
